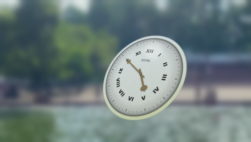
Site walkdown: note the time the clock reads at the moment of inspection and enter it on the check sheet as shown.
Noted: 4:50
